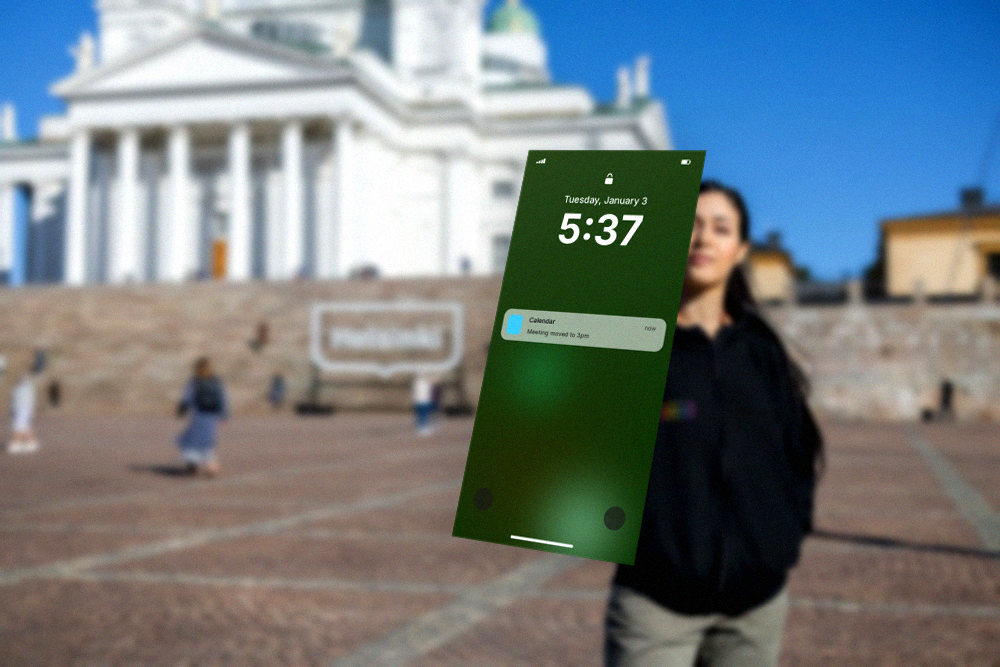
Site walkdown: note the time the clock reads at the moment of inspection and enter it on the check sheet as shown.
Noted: 5:37
